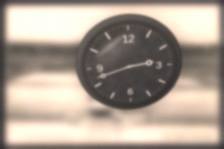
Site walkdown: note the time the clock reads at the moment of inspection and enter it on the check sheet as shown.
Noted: 2:42
